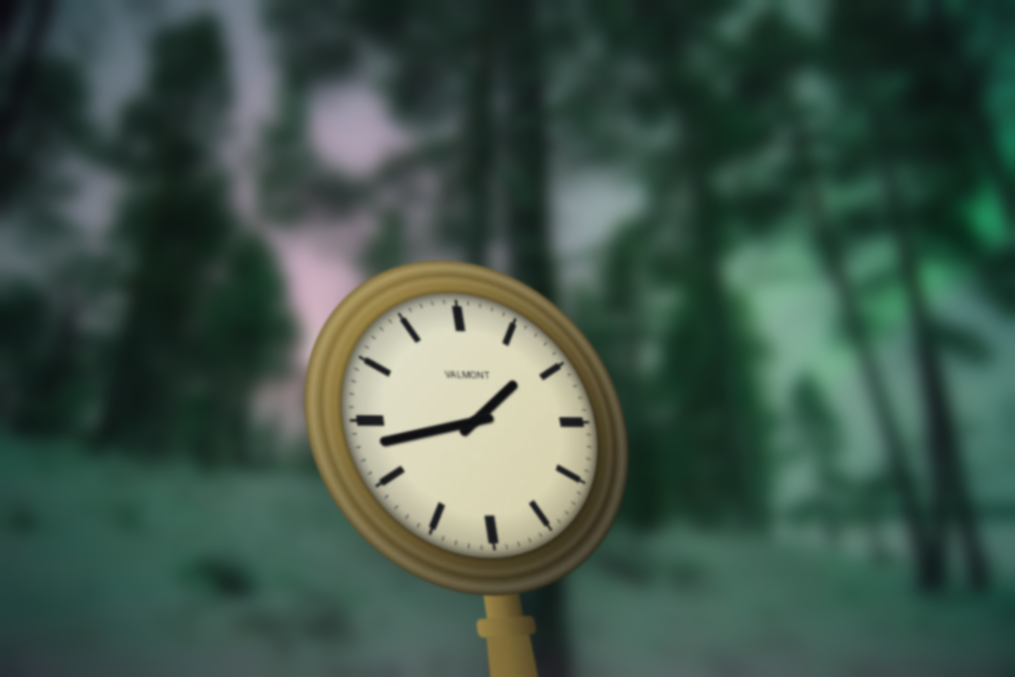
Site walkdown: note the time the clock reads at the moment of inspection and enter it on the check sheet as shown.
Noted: 1:43
